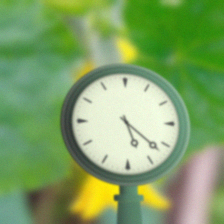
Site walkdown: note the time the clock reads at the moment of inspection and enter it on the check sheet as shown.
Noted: 5:22
